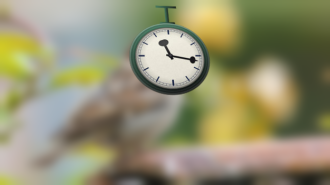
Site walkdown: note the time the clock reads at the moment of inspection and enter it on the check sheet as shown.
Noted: 11:17
